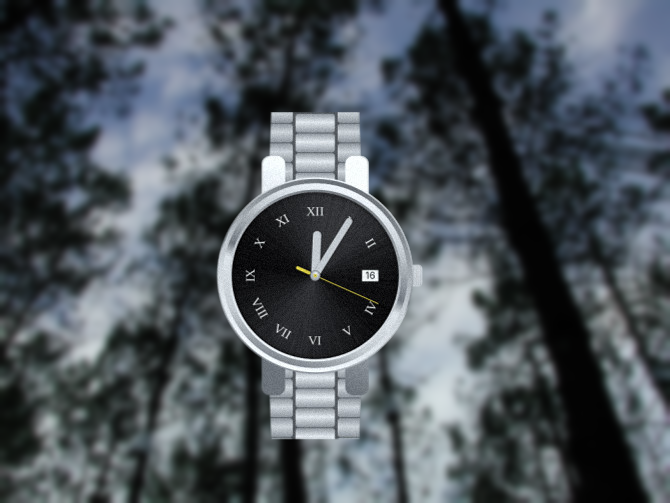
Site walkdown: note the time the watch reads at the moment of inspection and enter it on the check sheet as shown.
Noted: 12:05:19
